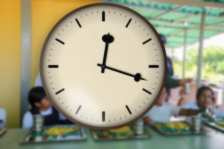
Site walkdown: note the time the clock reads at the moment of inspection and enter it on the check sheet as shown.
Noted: 12:18
